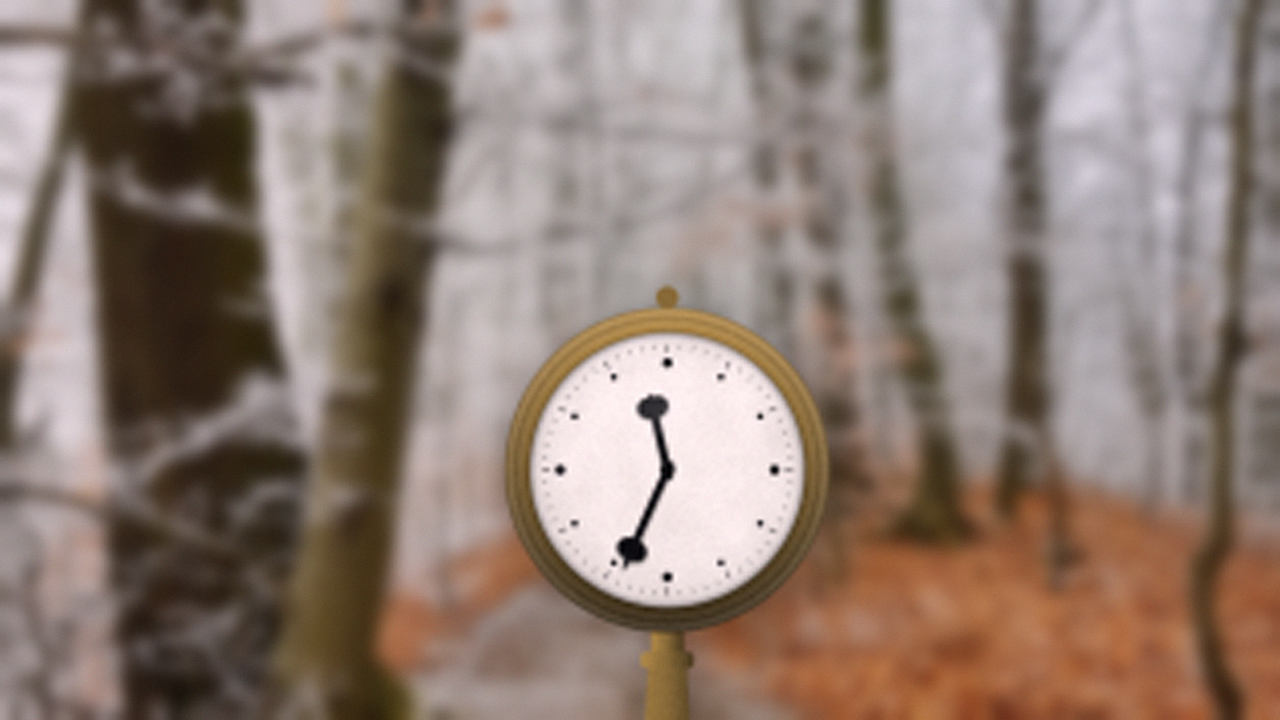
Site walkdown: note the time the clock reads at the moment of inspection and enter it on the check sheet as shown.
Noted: 11:34
